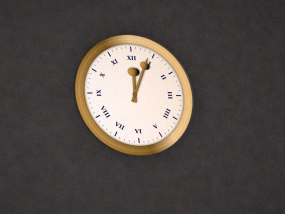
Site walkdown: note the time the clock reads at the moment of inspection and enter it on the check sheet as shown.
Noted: 12:04
